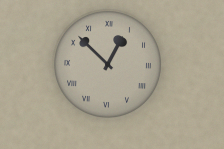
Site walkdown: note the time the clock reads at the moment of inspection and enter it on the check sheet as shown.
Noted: 12:52
